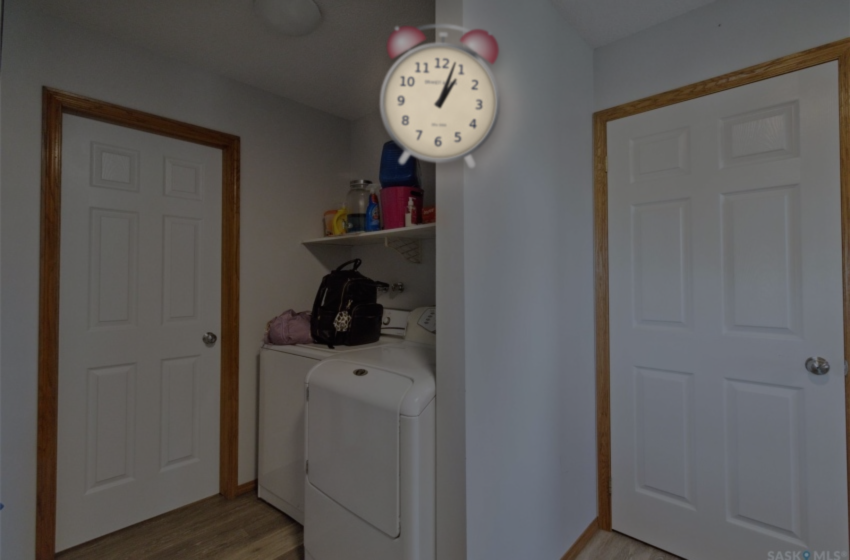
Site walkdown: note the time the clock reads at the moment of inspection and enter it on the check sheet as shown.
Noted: 1:03
